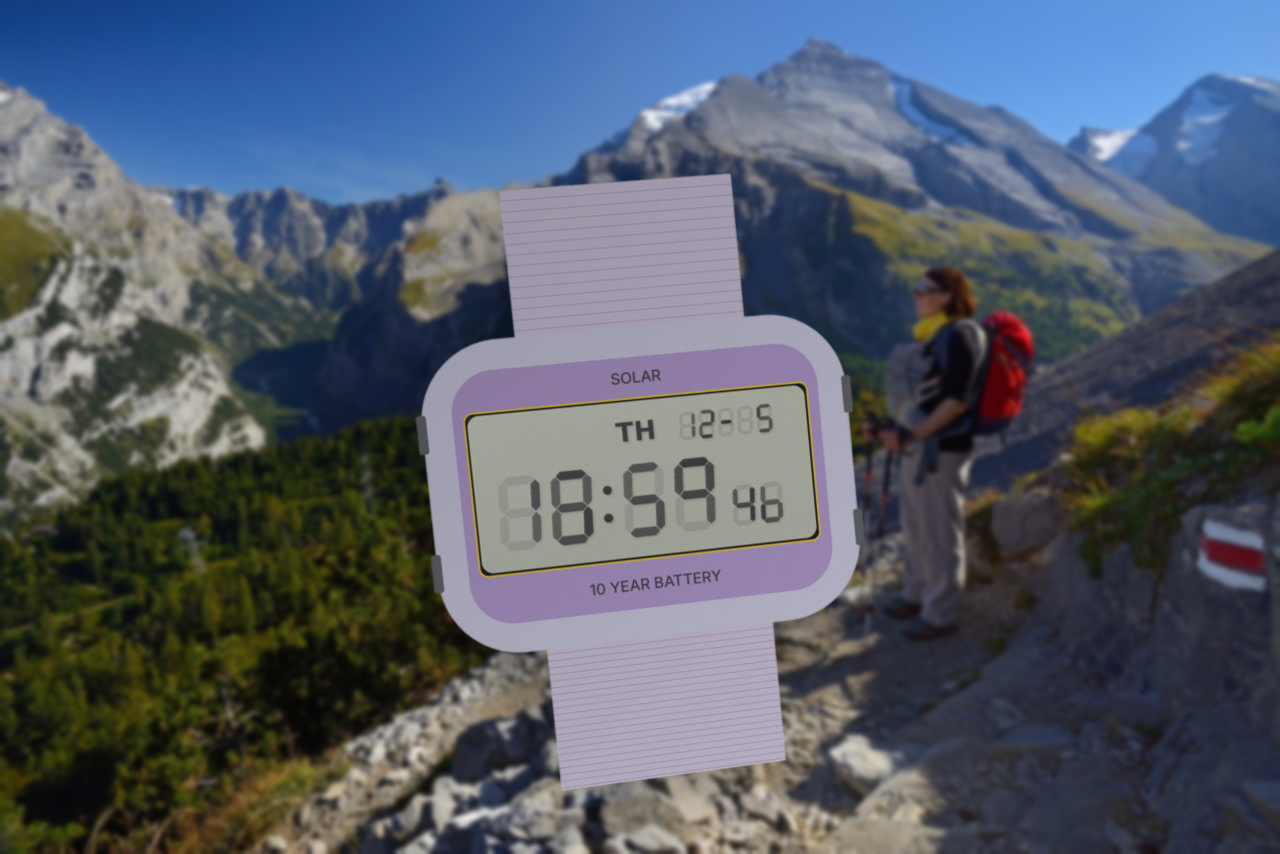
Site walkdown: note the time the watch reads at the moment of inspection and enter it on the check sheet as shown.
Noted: 18:59:46
